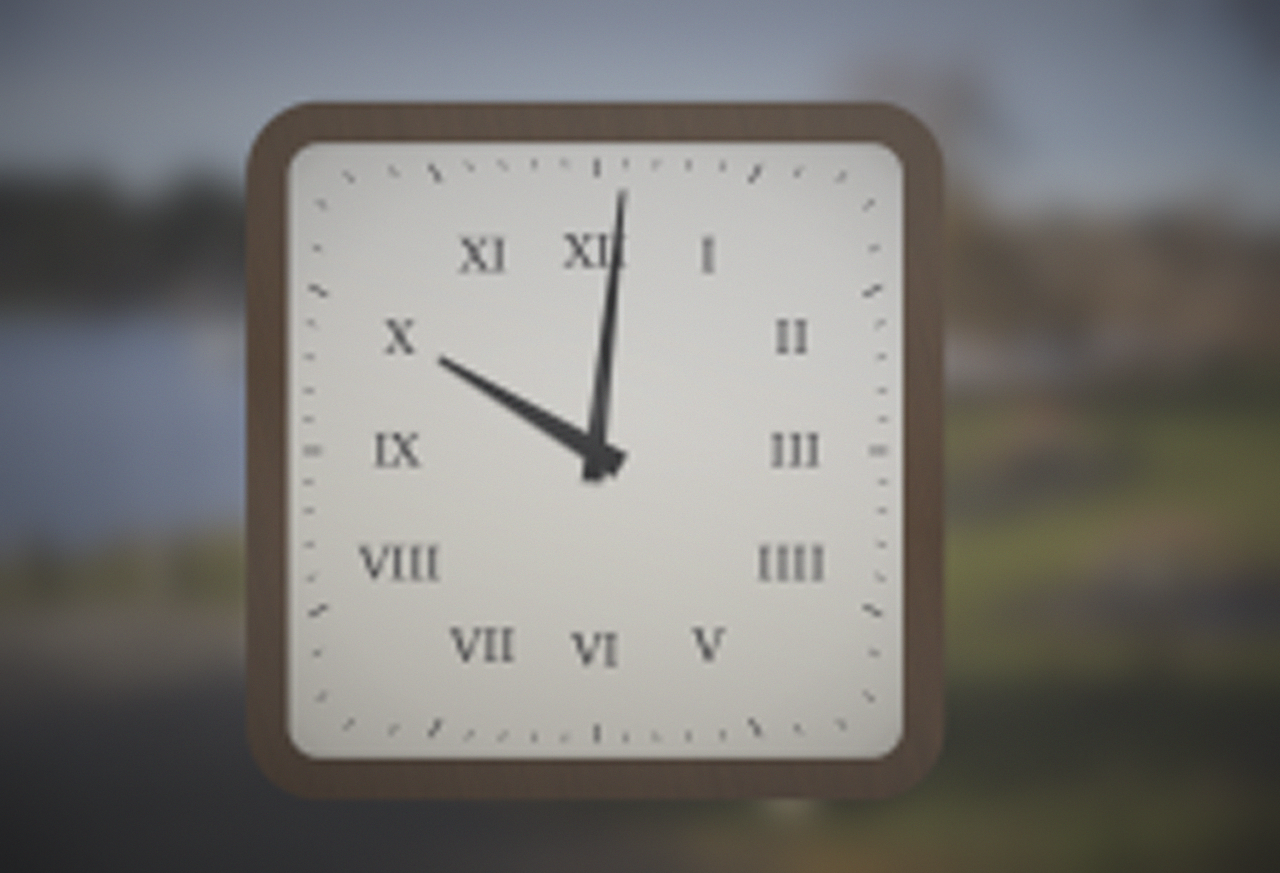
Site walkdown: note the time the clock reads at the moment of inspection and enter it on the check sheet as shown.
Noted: 10:01
